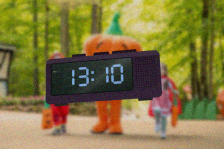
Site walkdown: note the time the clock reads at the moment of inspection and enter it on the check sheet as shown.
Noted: 13:10
